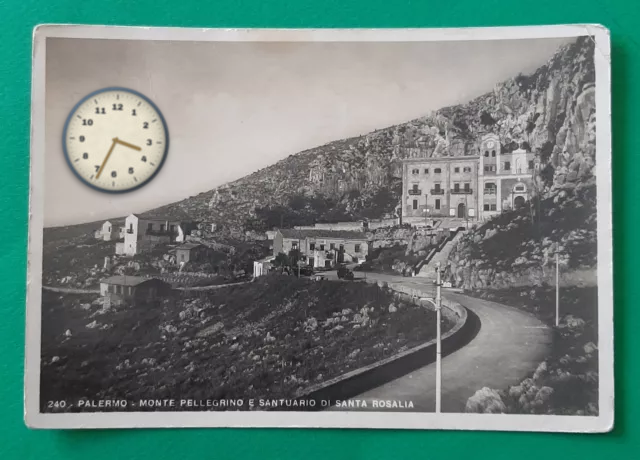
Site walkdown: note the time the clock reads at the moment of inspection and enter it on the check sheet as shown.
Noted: 3:34
